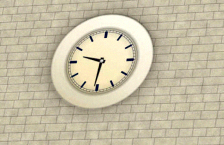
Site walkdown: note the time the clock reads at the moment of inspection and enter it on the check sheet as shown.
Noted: 9:31
